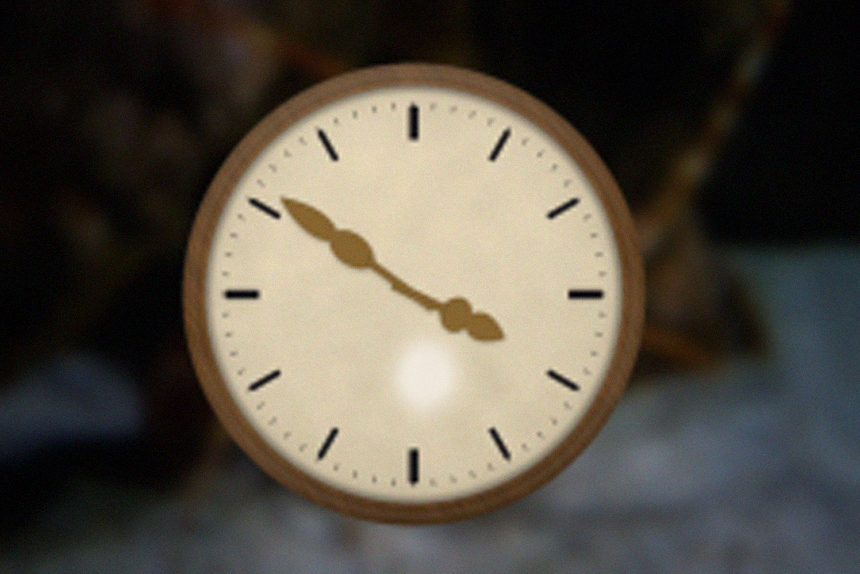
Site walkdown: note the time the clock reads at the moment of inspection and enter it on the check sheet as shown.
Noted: 3:51
